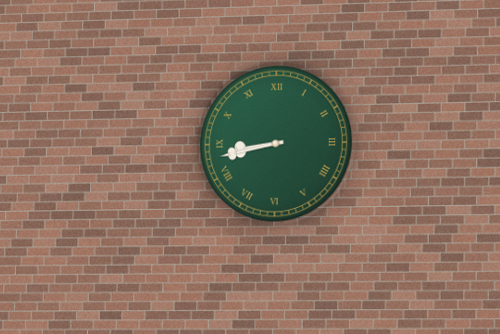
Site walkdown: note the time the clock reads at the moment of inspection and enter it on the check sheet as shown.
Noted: 8:43
